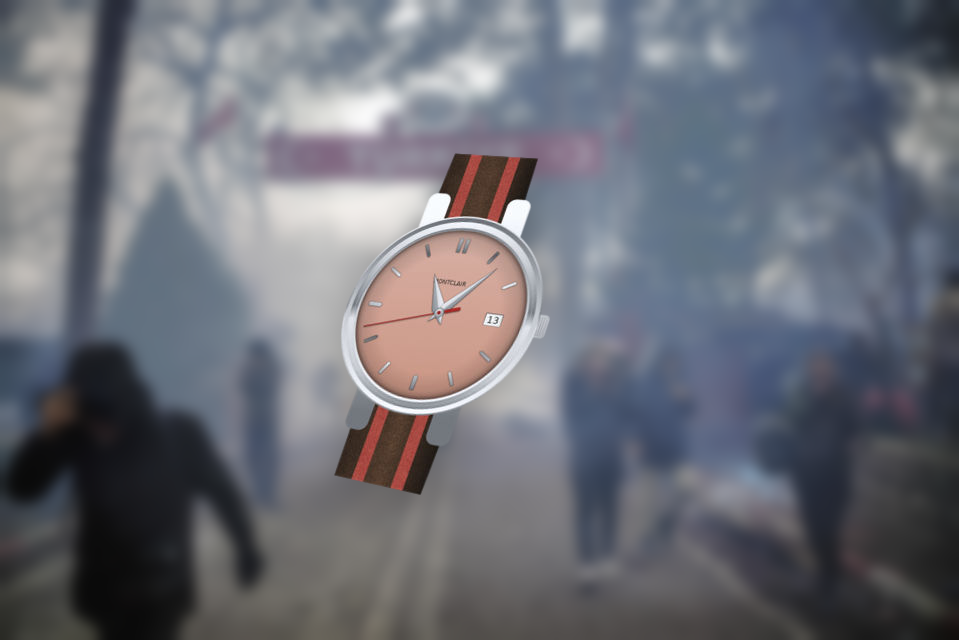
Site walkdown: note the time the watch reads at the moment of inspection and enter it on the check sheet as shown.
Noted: 11:06:42
